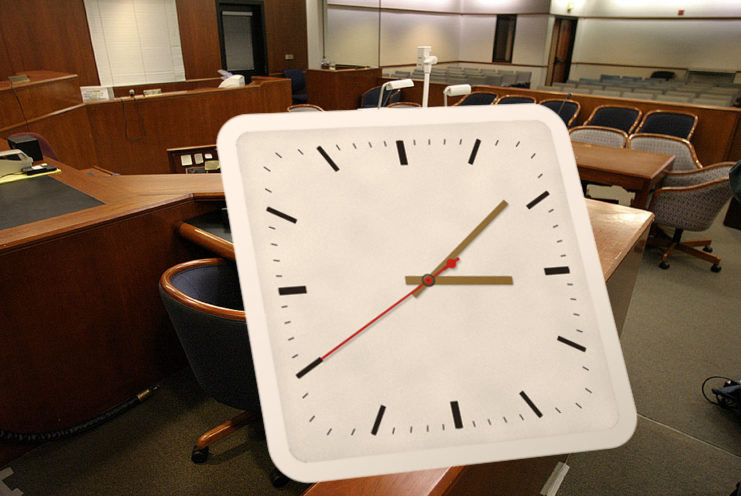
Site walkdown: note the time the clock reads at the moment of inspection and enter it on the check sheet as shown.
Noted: 3:08:40
